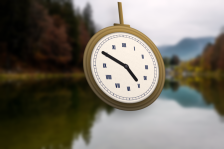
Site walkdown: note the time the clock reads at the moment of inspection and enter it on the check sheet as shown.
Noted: 4:50
